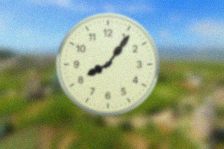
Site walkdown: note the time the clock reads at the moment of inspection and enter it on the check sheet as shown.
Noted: 8:06
